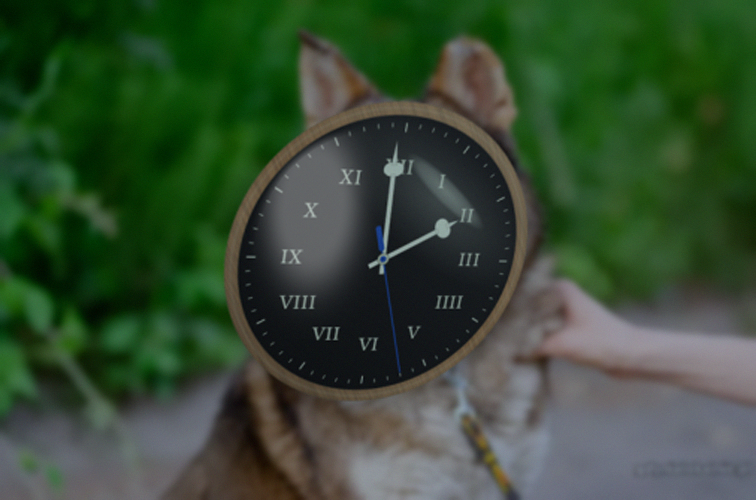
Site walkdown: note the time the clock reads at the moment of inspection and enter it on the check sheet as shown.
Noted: 1:59:27
